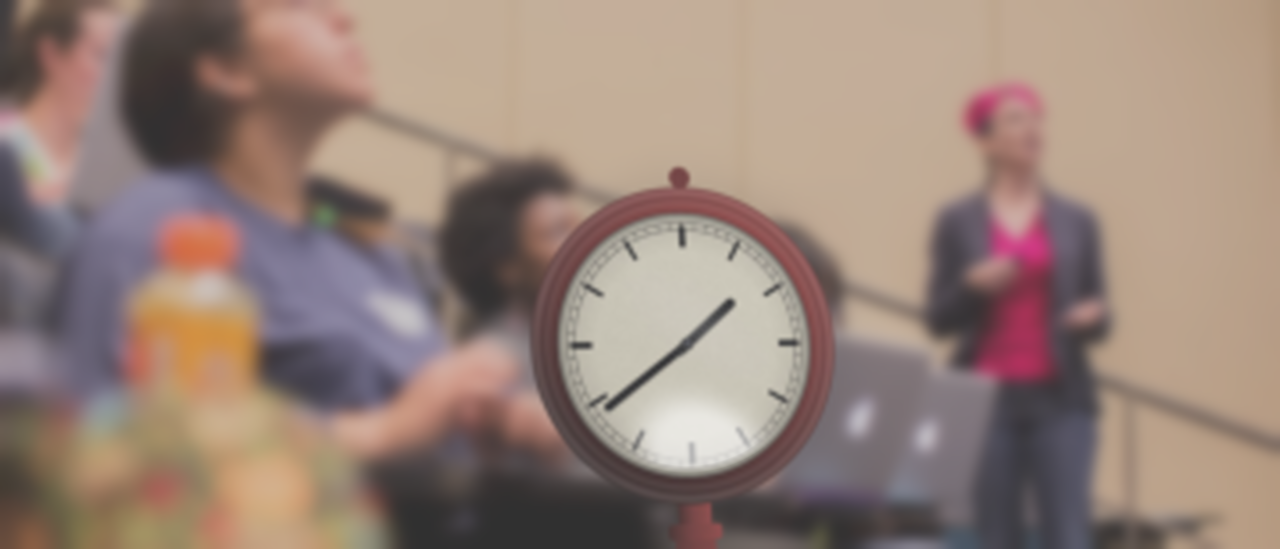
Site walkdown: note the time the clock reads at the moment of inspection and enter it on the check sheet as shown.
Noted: 1:39
